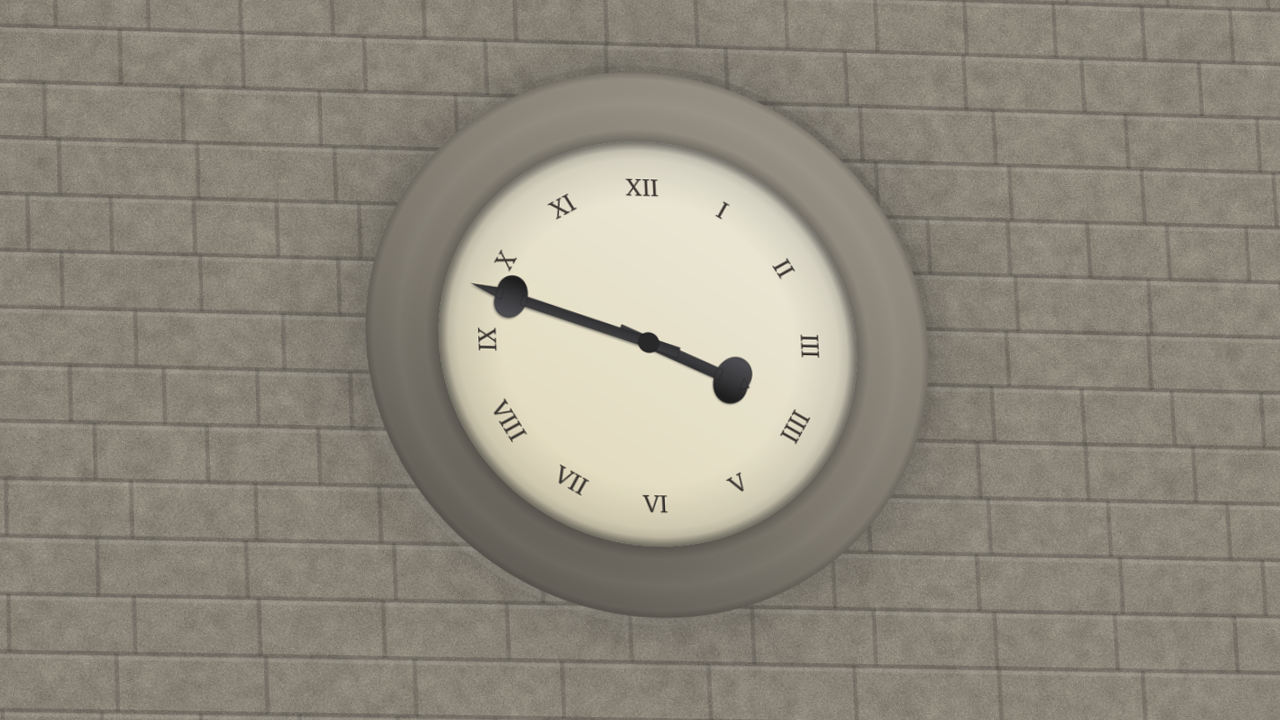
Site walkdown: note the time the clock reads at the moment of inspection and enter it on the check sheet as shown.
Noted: 3:48
